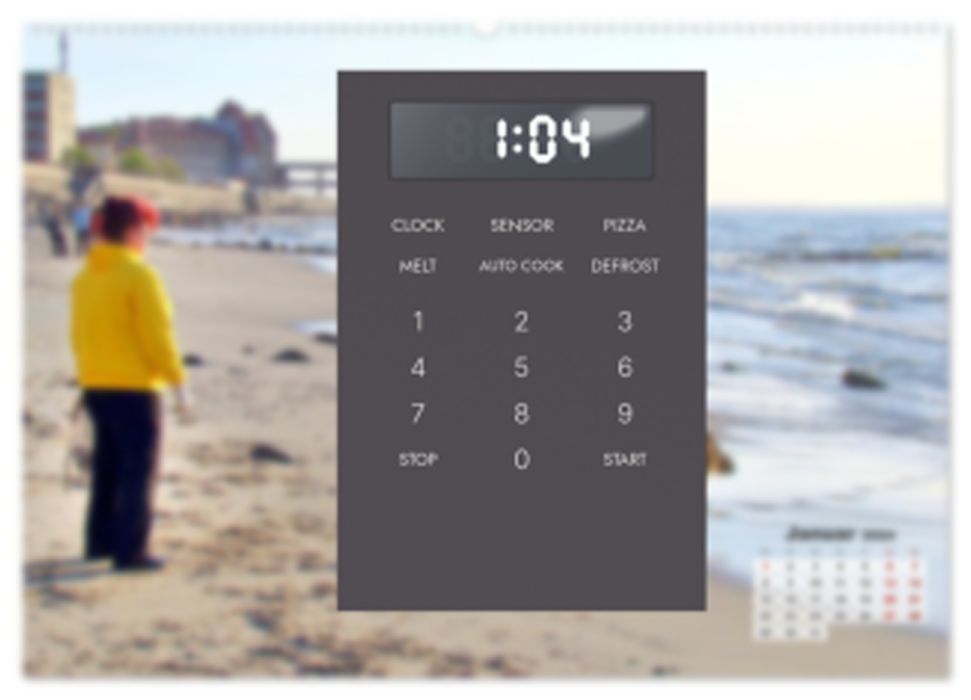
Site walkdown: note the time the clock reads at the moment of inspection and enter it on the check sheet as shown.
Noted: 1:04
